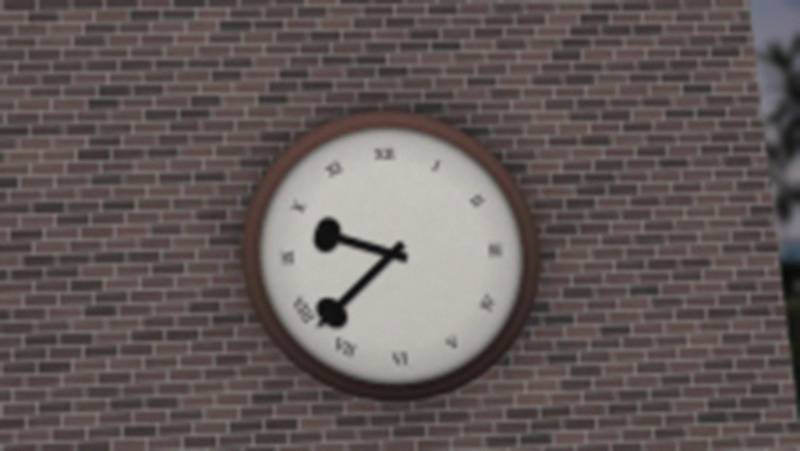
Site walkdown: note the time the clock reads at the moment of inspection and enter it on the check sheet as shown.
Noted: 9:38
